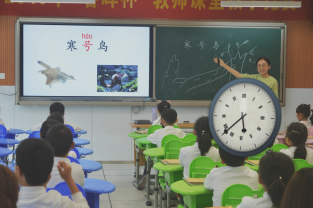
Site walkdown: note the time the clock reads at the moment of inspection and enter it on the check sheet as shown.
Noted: 5:38
